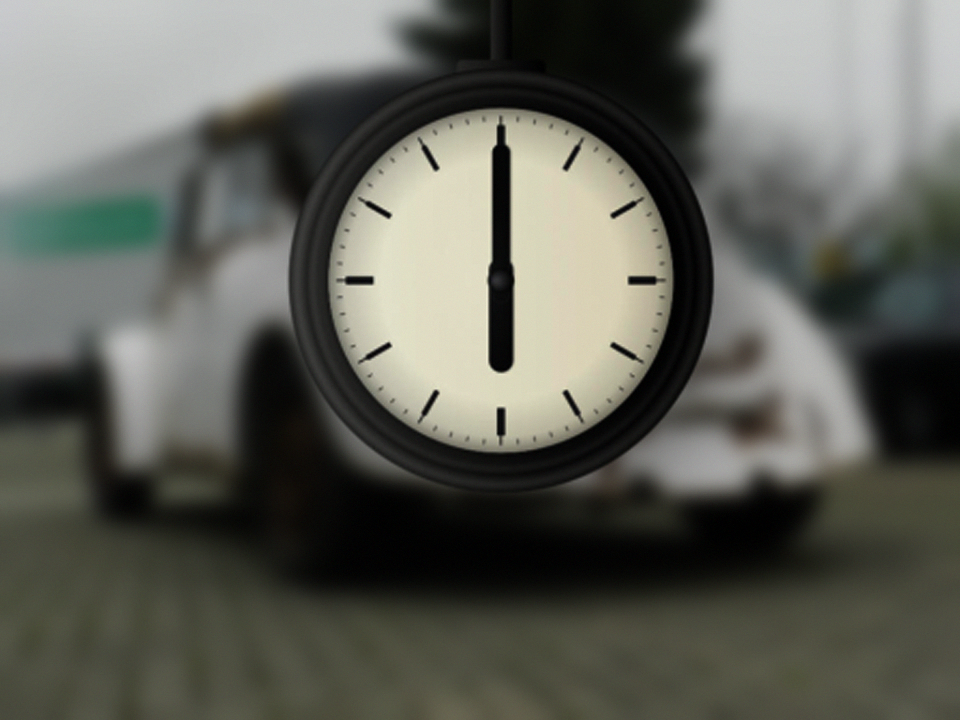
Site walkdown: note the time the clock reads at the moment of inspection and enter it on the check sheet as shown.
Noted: 6:00
